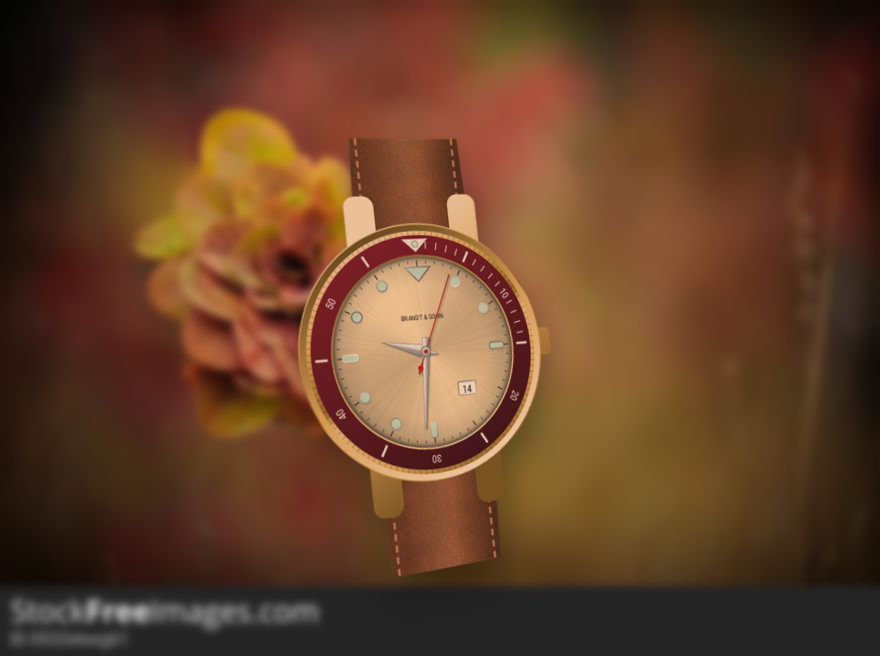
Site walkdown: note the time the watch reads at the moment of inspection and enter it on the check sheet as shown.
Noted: 9:31:04
